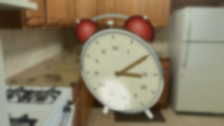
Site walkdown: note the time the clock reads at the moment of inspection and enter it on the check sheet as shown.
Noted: 3:10
